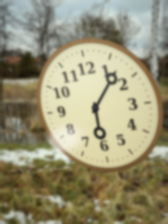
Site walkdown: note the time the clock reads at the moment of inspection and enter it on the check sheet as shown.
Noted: 6:07
